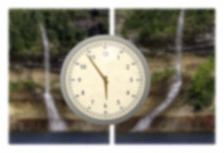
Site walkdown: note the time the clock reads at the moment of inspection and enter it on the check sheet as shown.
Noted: 5:54
